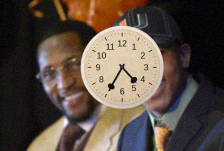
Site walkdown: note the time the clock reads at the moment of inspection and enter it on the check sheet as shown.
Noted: 4:35
